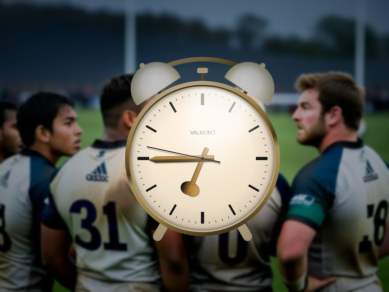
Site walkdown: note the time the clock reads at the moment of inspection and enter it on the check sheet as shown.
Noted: 6:44:47
